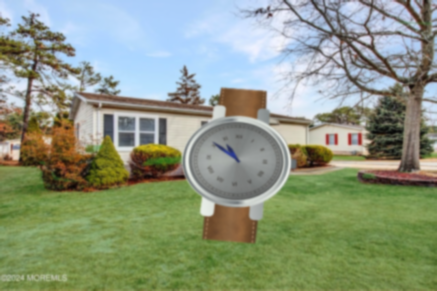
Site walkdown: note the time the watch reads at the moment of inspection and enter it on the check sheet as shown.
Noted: 10:51
